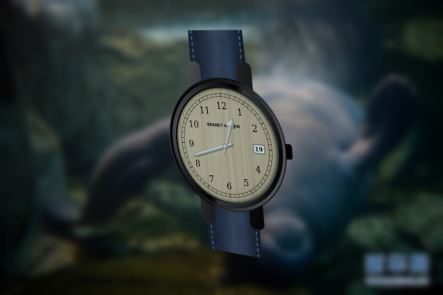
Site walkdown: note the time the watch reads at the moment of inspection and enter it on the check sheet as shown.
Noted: 12:42
